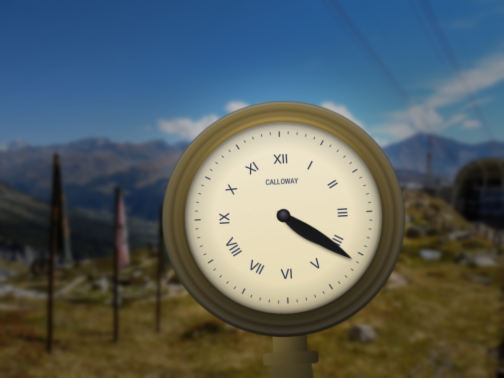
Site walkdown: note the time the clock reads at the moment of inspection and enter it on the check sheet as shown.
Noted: 4:21
